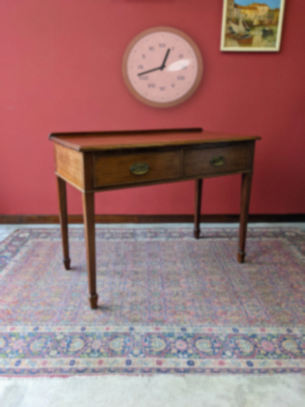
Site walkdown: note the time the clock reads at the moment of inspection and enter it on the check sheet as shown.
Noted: 12:42
